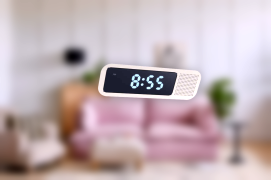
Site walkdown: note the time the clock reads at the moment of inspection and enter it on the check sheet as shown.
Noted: 8:55
